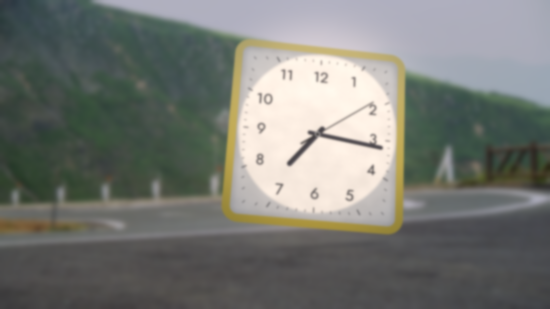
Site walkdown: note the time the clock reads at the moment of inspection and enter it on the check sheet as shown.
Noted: 7:16:09
